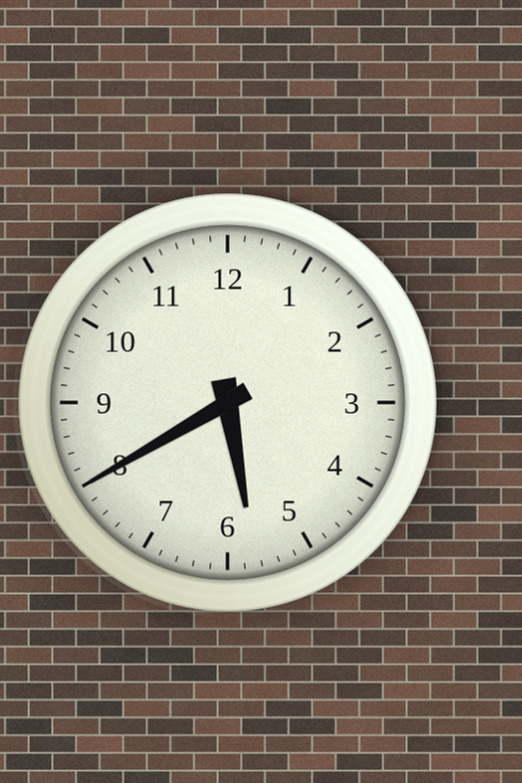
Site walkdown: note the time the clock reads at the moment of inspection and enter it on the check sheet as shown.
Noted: 5:40
